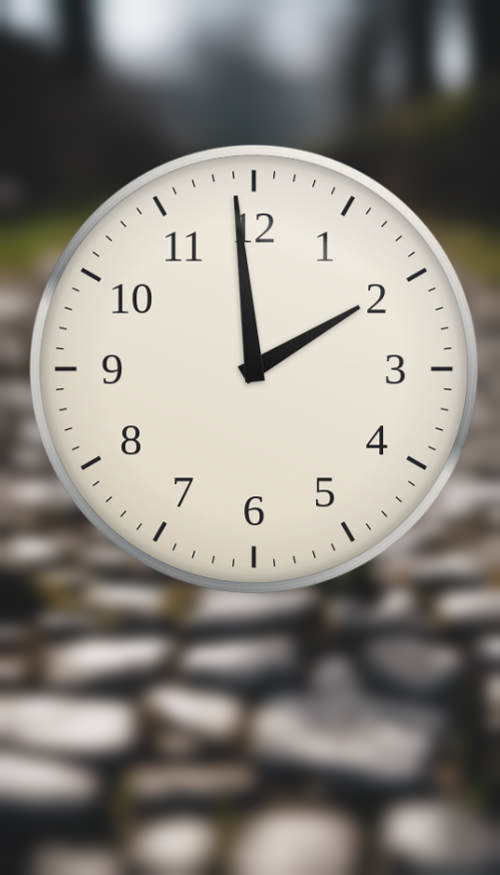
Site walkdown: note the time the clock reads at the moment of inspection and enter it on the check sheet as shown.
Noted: 1:59
